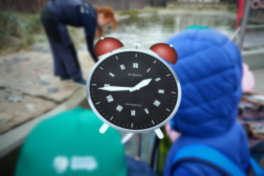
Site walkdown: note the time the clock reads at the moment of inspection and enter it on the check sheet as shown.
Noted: 1:44
